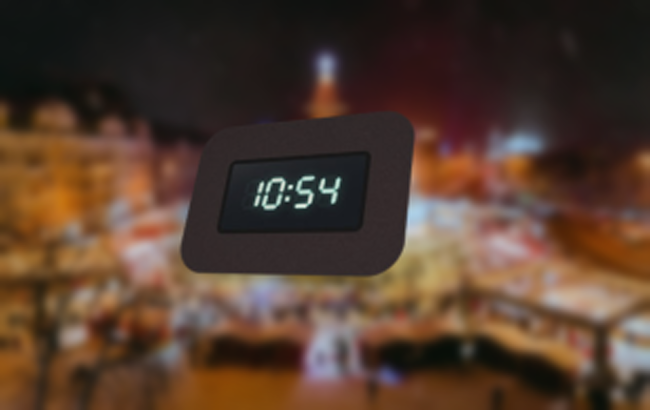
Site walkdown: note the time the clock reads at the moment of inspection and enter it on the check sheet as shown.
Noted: 10:54
